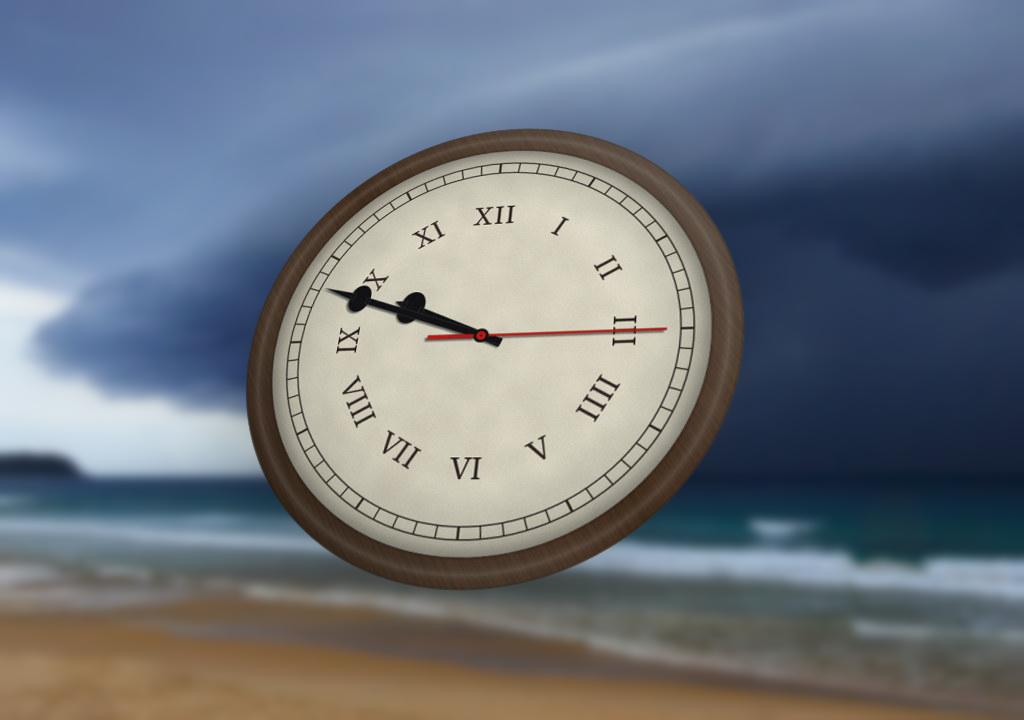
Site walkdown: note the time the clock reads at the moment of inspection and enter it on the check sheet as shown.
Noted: 9:48:15
